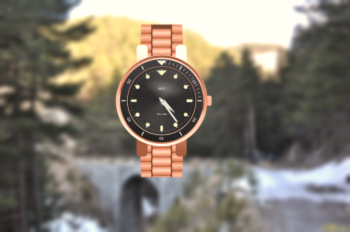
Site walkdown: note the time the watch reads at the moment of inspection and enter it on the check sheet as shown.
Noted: 4:24
